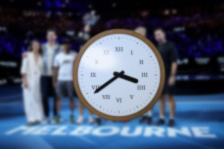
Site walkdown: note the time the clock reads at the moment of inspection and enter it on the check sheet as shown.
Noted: 3:39
